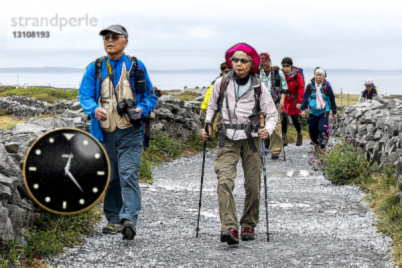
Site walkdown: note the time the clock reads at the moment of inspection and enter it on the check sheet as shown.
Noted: 12:23
